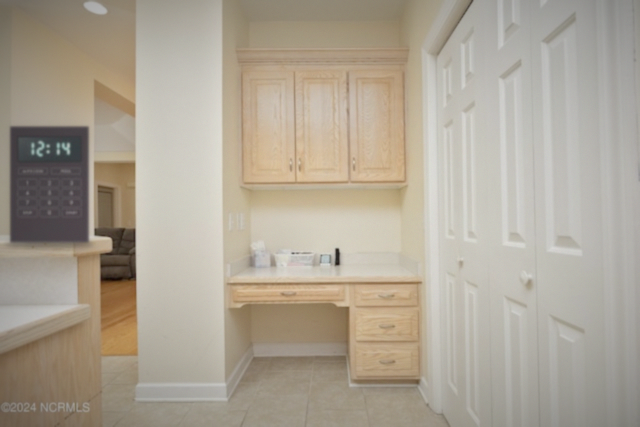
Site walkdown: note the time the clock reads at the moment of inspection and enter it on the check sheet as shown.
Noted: 12:14
